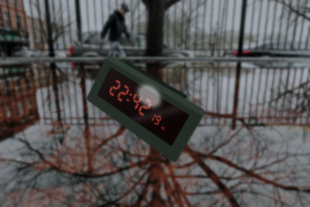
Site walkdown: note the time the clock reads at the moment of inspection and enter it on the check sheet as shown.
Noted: 22:42:19
